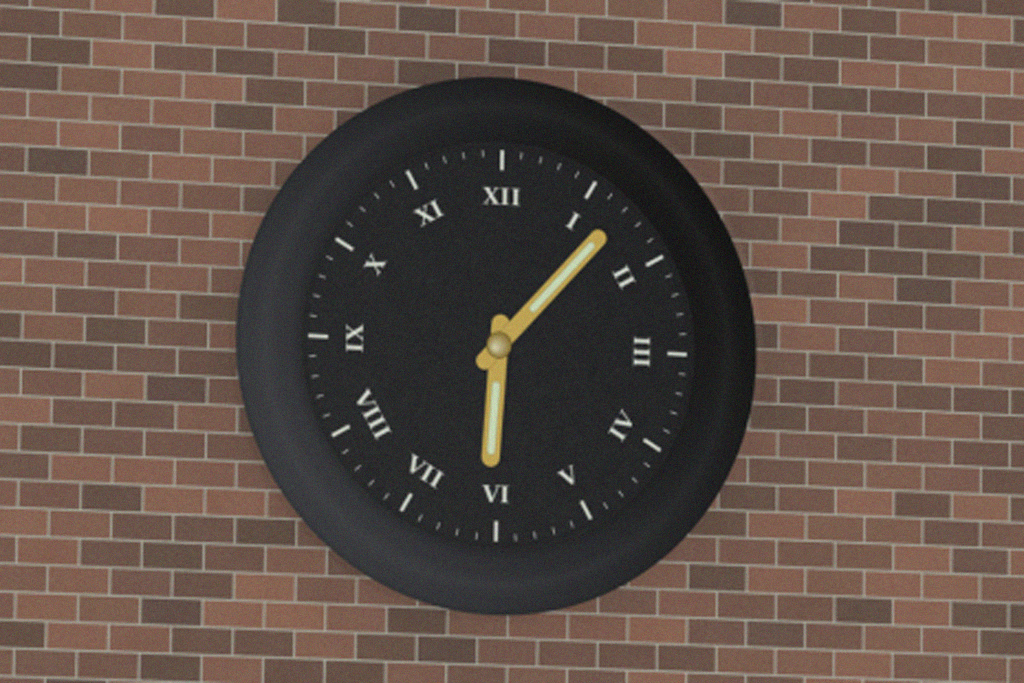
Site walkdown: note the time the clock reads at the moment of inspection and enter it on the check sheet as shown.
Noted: 6:07
